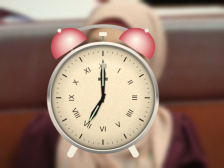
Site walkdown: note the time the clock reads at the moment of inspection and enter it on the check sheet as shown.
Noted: 7:00
